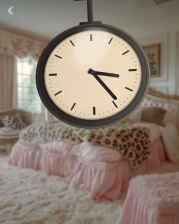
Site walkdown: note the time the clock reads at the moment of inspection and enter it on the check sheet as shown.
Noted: 3:24
